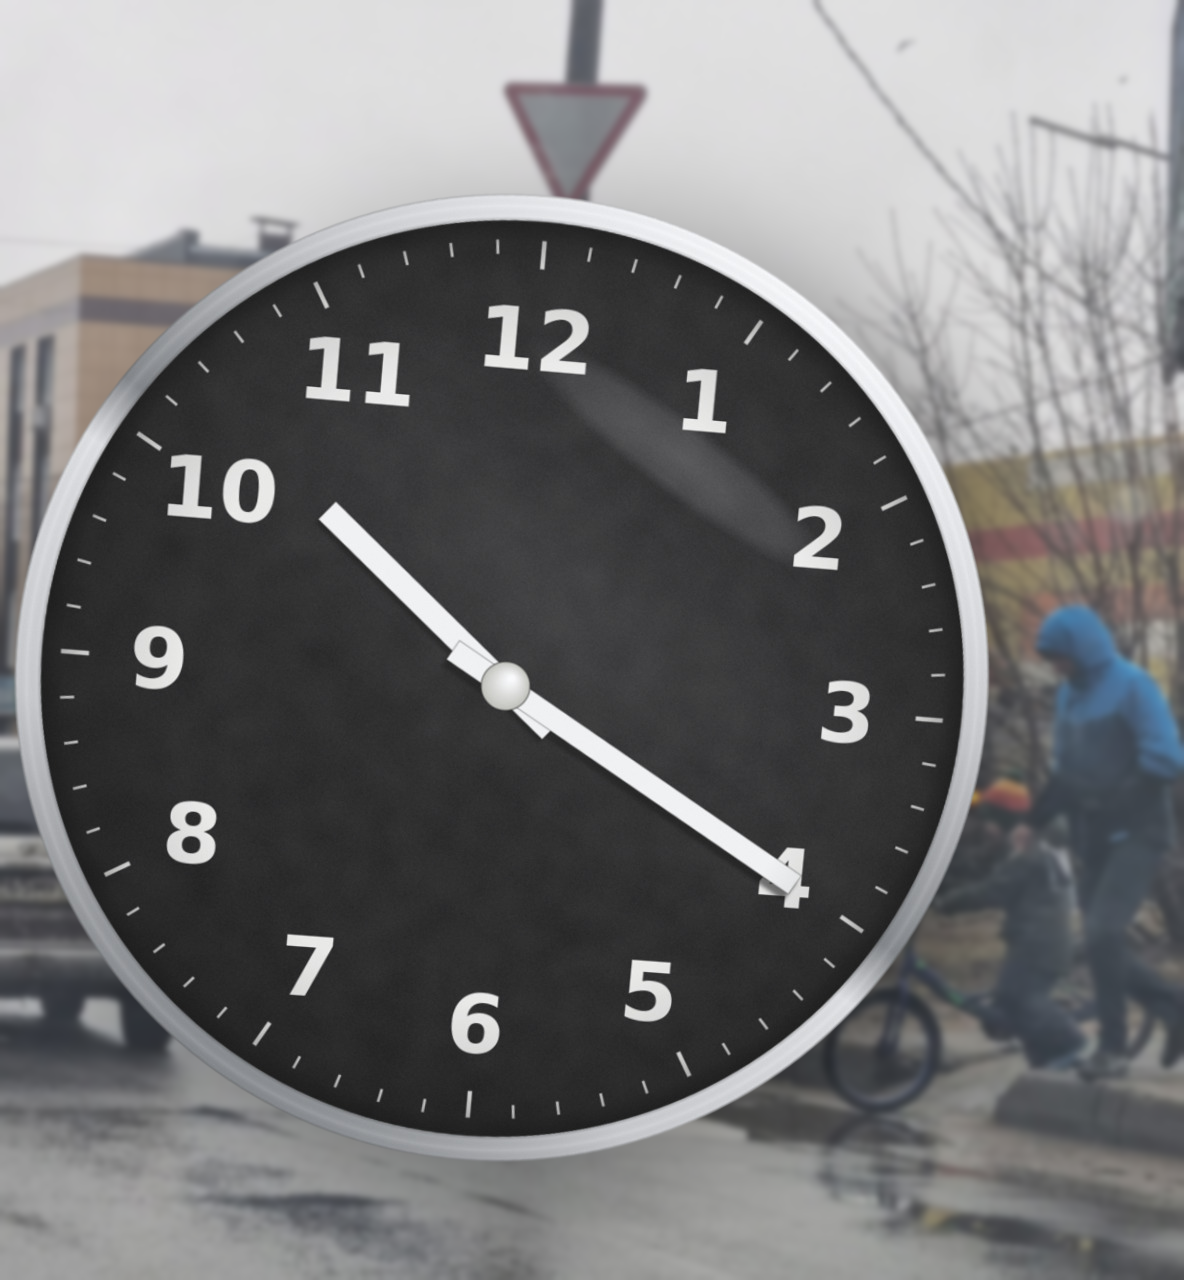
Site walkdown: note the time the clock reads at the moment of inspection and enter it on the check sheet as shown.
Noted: 10:20
